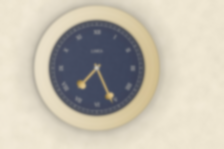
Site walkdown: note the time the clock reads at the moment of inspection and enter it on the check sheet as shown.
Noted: 7:26
